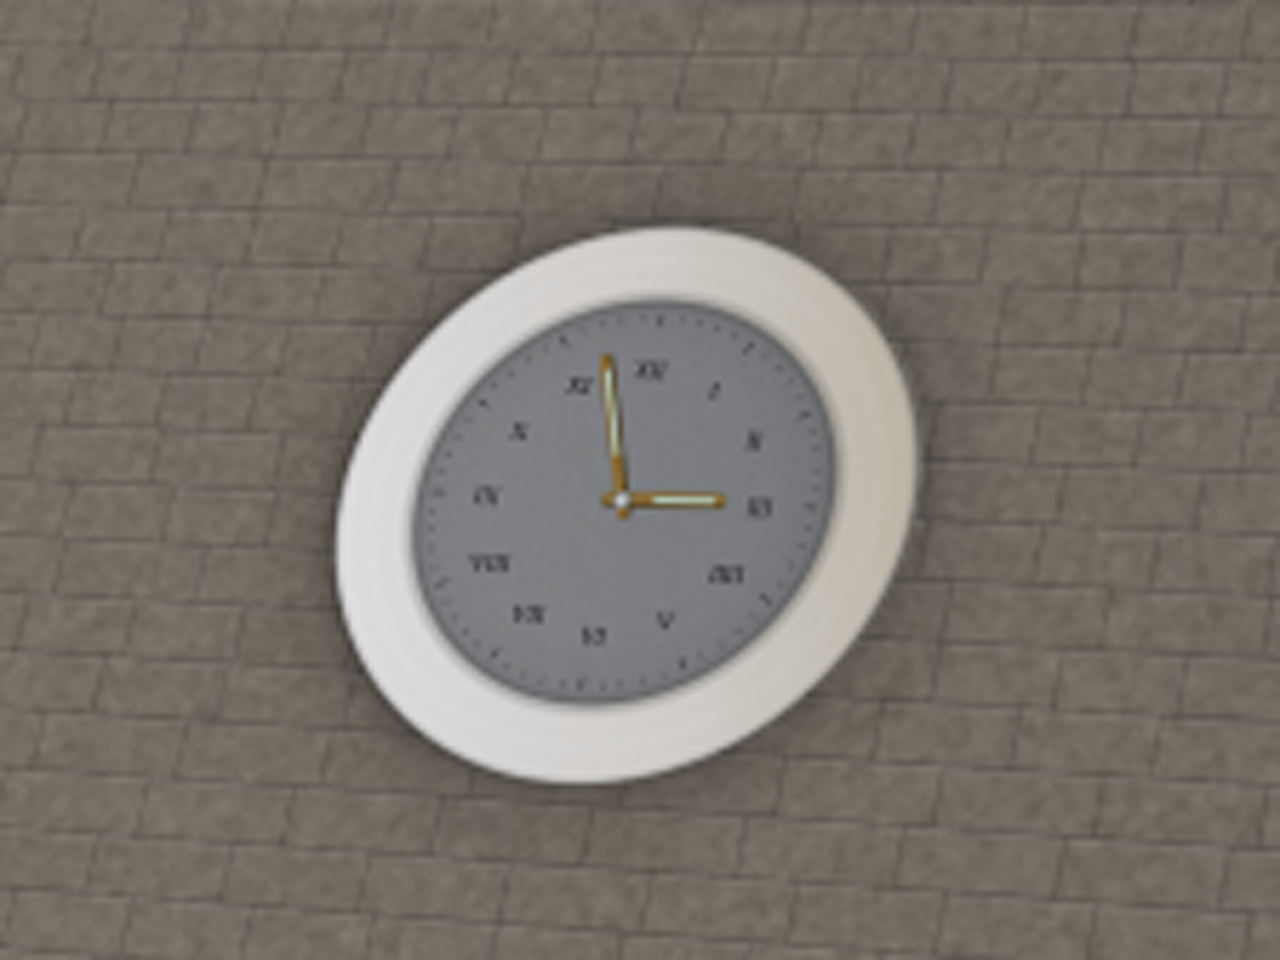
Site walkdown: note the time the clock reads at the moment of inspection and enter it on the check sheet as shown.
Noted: 2:57
